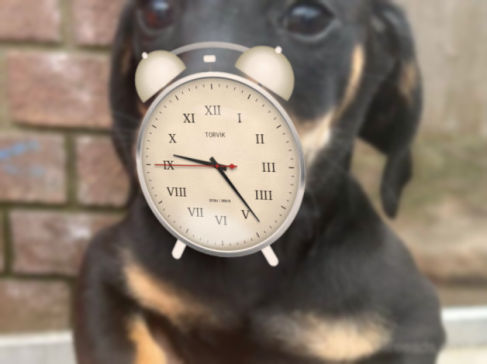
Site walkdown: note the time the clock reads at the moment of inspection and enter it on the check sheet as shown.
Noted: 9:23:45
